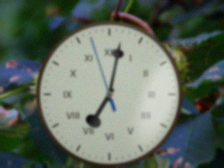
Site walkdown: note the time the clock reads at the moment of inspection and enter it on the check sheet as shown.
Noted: 7:01:57
